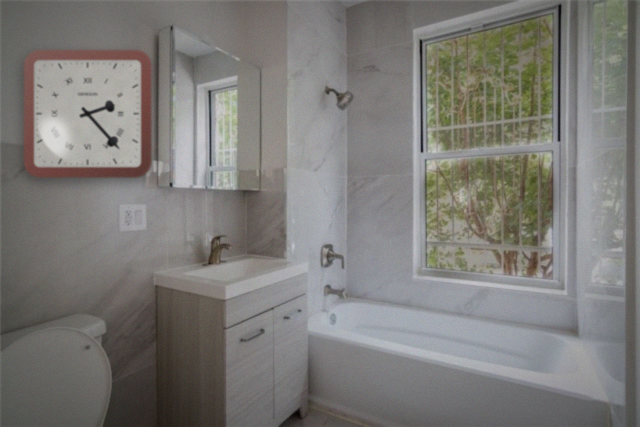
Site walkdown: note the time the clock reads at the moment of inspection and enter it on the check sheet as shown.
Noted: 2:23
